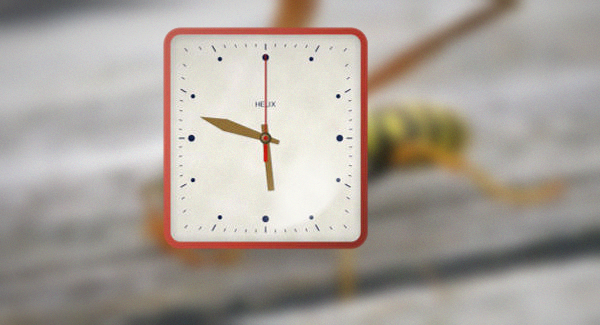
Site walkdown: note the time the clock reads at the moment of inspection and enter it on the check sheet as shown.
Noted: 5:48:00
